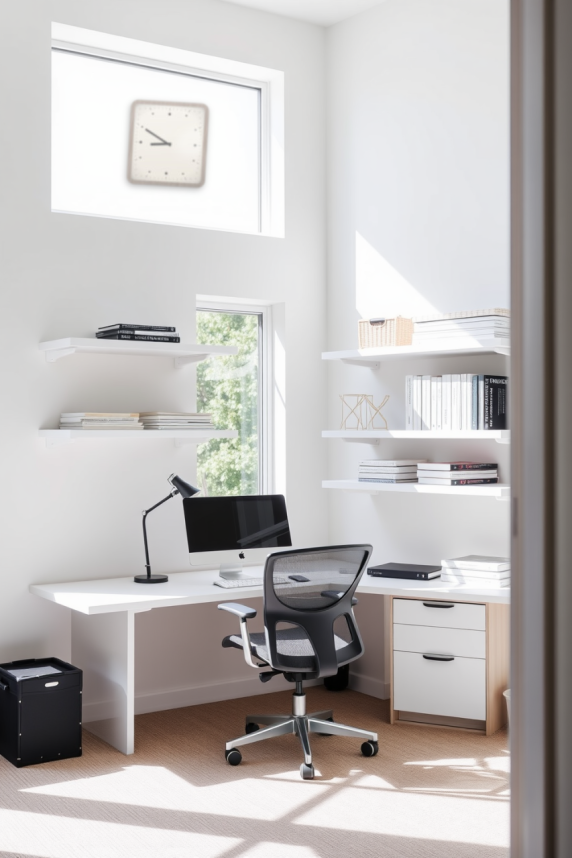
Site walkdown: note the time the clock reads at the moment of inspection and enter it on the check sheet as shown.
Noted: 8:50
